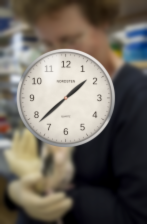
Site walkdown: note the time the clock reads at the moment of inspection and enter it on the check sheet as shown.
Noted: 1:38
